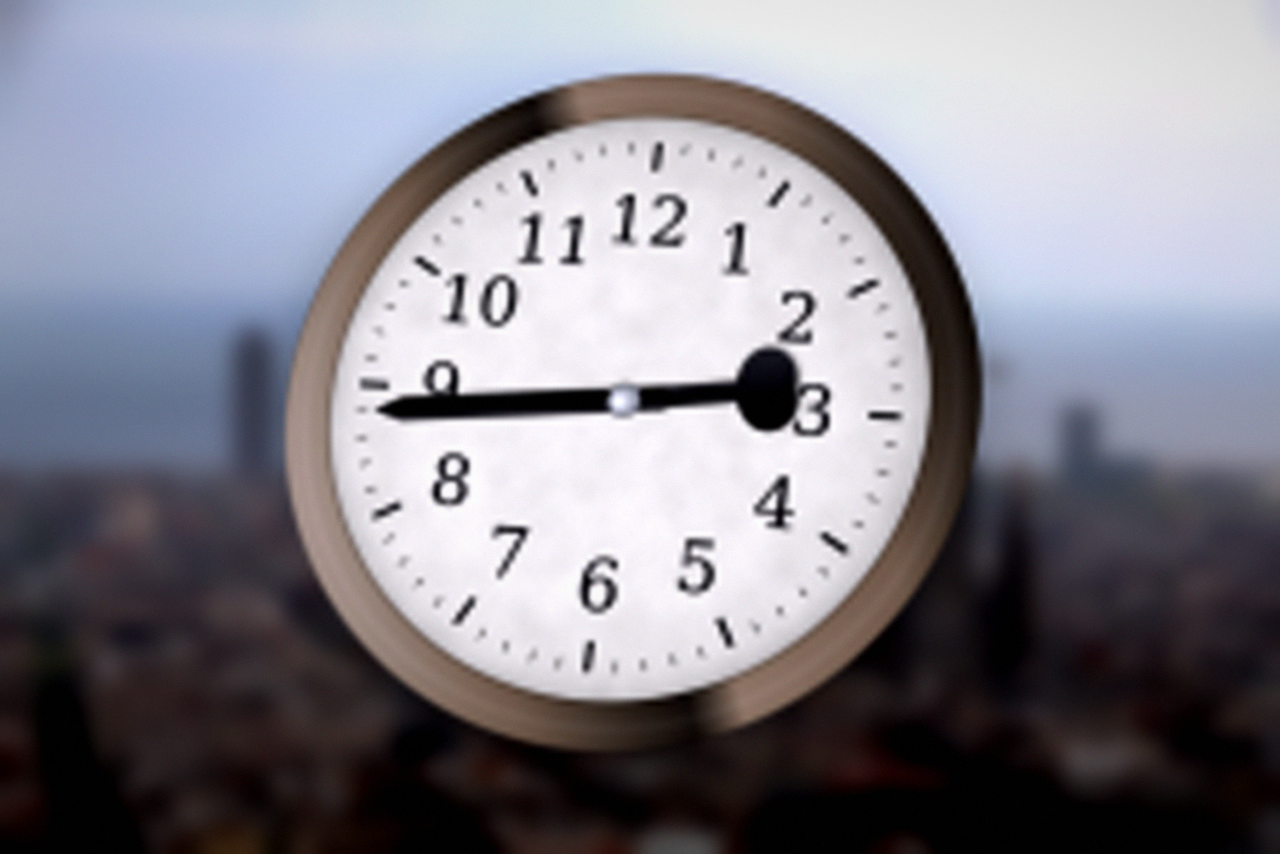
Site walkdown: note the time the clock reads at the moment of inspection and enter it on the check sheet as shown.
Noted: 2:44
